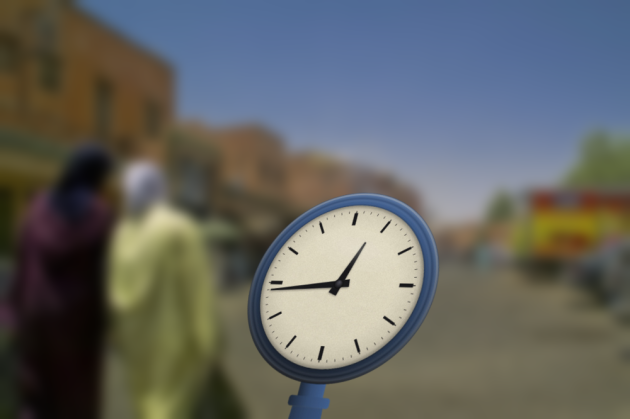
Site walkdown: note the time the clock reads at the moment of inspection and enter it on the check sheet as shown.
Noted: 12:44
